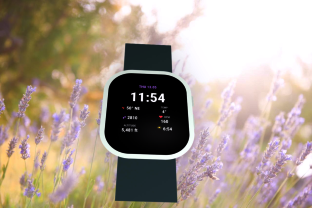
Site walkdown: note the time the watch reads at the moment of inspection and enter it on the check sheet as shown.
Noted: 11:54
